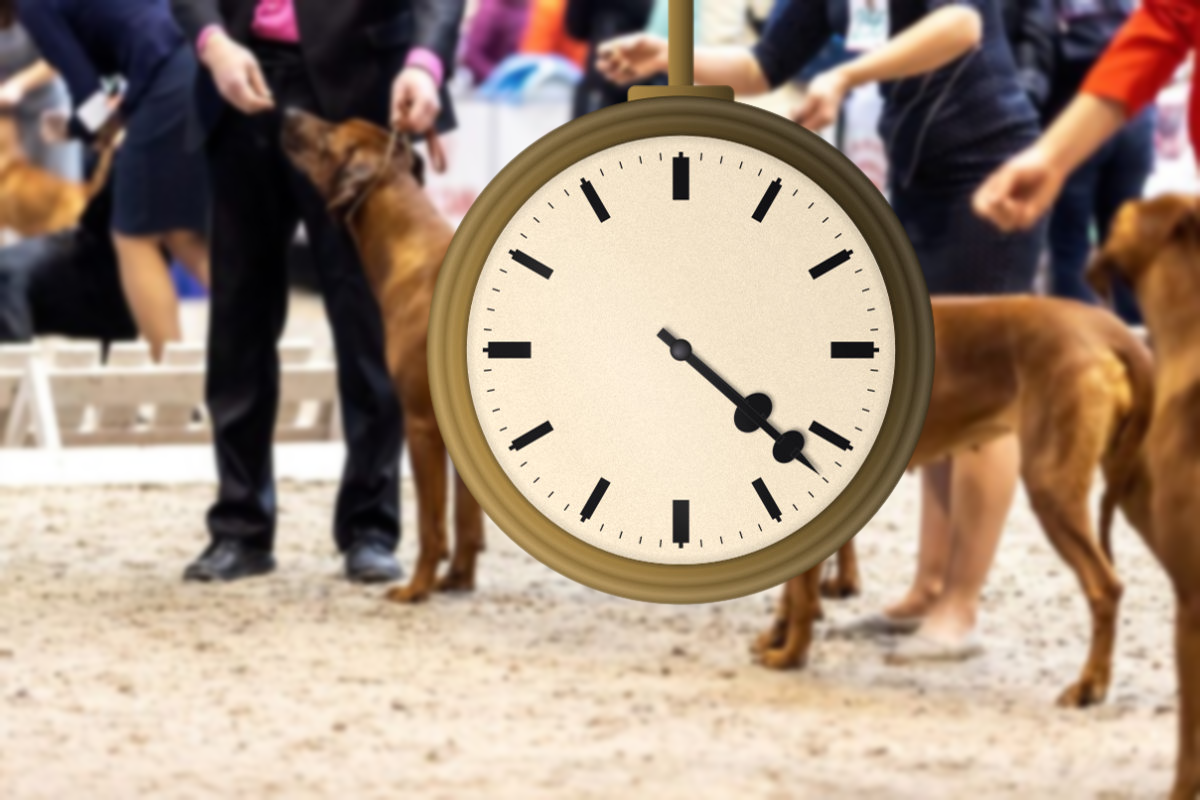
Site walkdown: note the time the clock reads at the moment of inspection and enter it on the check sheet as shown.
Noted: 4:22
